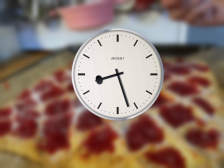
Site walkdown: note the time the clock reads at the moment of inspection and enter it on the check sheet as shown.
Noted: 8:27
